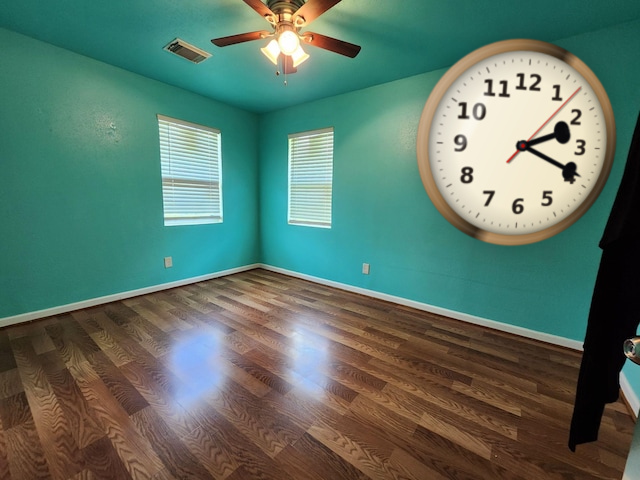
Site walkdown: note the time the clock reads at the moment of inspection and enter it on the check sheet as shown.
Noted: 2:19:07
